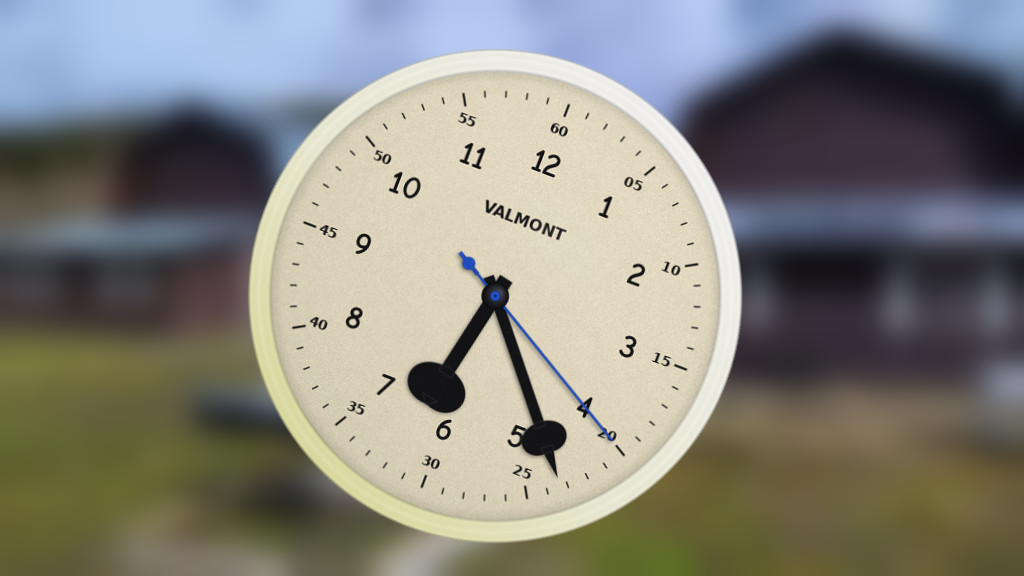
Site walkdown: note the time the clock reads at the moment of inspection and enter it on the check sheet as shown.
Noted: 6:23:20
